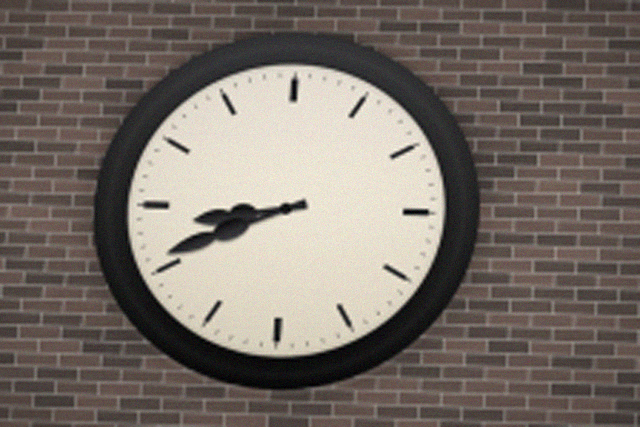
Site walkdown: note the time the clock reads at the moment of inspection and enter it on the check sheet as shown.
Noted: 8:41
